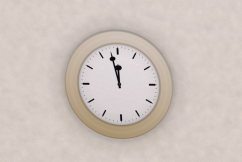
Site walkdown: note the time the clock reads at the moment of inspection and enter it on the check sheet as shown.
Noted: 11:58
